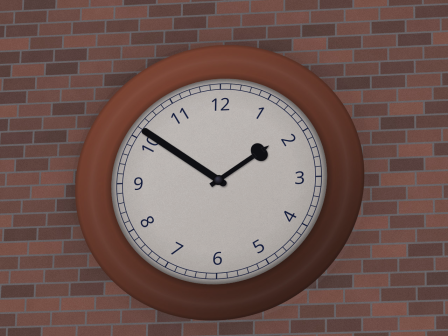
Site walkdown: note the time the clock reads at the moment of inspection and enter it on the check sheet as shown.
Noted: 1:51
